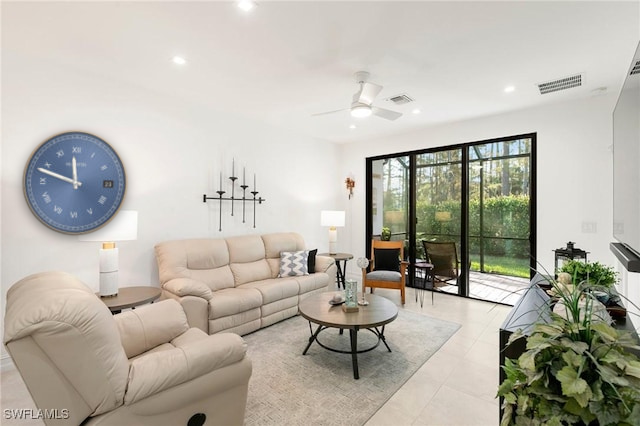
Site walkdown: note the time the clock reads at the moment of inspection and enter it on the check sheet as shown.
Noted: 11:48
